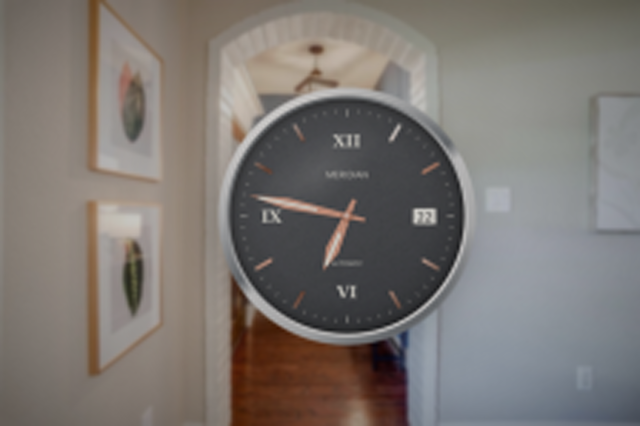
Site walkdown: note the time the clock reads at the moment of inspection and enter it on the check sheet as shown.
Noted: 6:47
